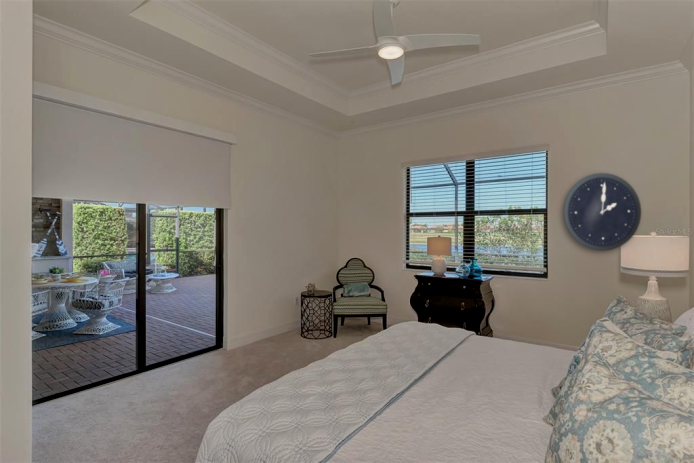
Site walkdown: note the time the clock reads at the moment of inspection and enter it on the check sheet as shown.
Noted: 2:01
